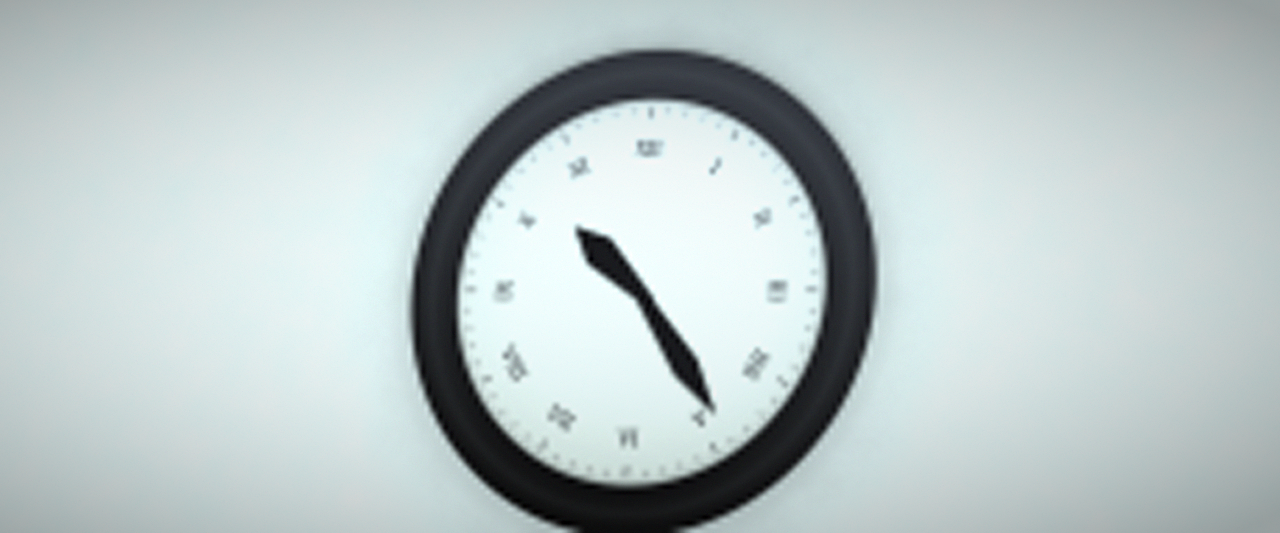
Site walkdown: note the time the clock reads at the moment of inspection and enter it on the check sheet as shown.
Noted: 10:24
